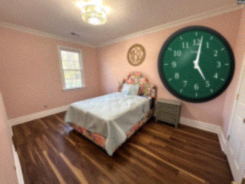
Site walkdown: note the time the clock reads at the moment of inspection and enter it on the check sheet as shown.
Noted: 5:02
